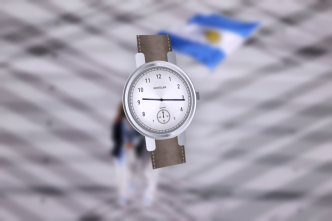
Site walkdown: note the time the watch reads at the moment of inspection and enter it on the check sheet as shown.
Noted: 9:16
